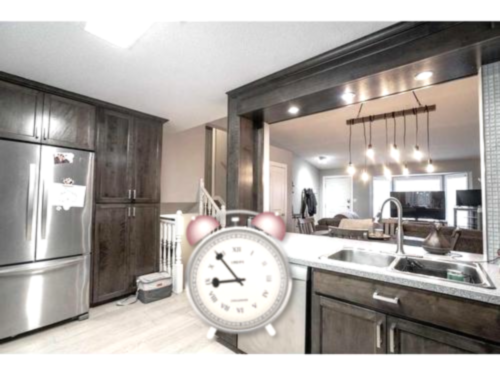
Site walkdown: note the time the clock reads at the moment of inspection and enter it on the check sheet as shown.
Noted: 8:54
